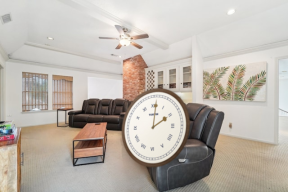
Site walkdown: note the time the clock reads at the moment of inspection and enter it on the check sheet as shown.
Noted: 2:01
